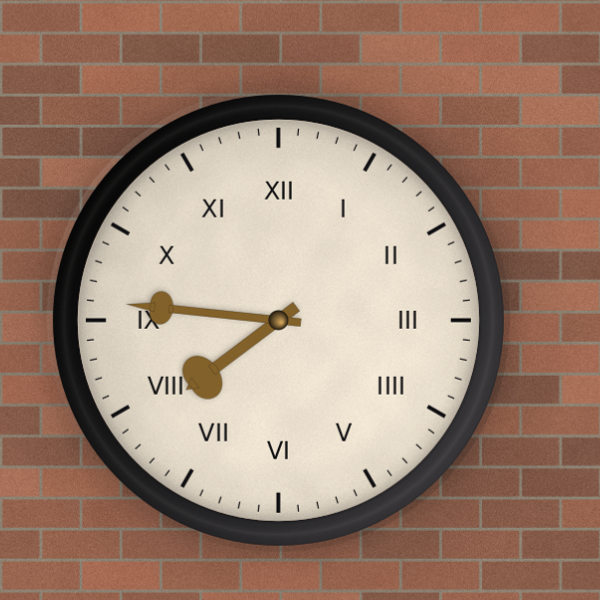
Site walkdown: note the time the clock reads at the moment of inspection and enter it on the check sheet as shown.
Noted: 7:46
